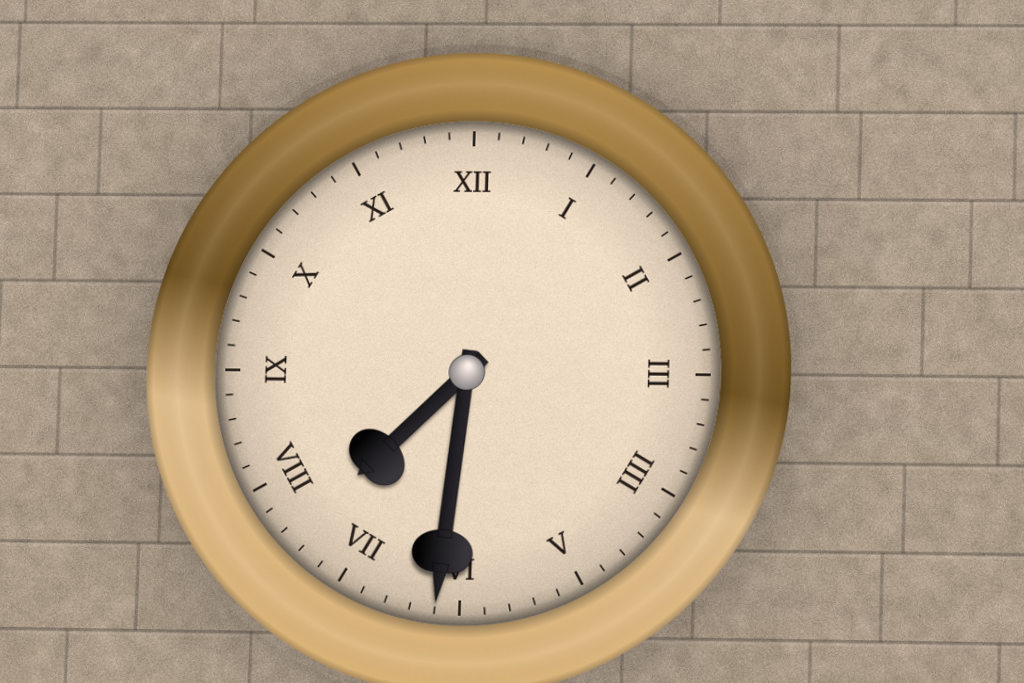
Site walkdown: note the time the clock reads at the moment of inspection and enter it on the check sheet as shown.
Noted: 7:31
